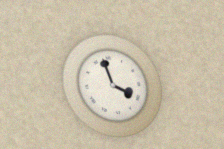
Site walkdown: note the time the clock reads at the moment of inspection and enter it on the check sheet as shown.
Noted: 3:58
